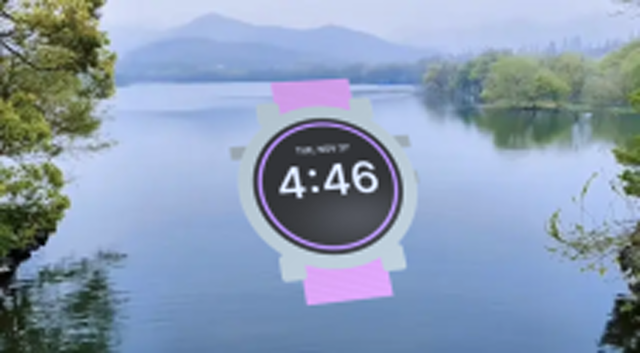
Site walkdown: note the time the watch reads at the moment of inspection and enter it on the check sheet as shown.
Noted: 4:46
